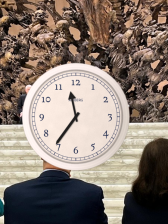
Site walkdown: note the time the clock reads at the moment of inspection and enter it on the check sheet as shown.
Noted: 11:36
